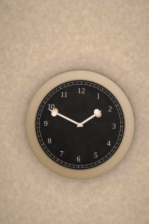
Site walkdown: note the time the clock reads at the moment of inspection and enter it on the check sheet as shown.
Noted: 1:49
